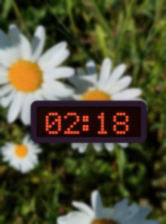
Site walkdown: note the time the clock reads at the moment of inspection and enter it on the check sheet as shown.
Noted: 2:18
